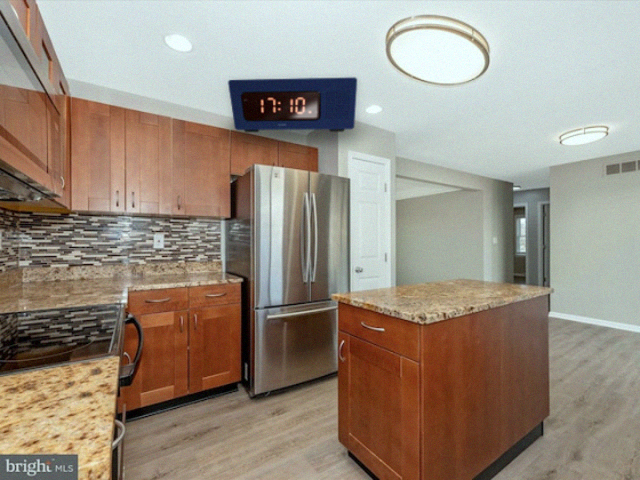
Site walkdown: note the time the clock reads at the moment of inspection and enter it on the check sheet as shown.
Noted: 17:10
